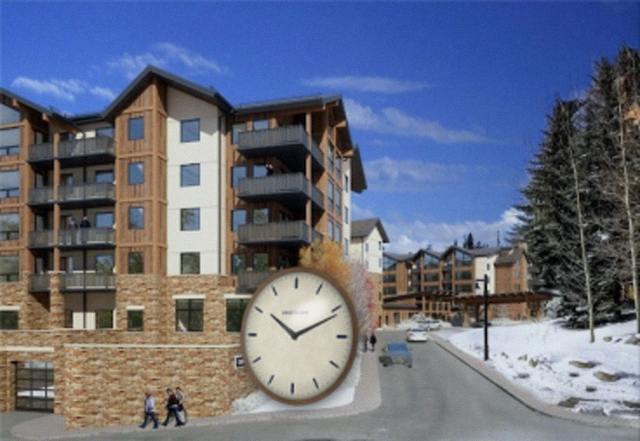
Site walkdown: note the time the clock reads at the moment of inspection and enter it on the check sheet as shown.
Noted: 10:11
